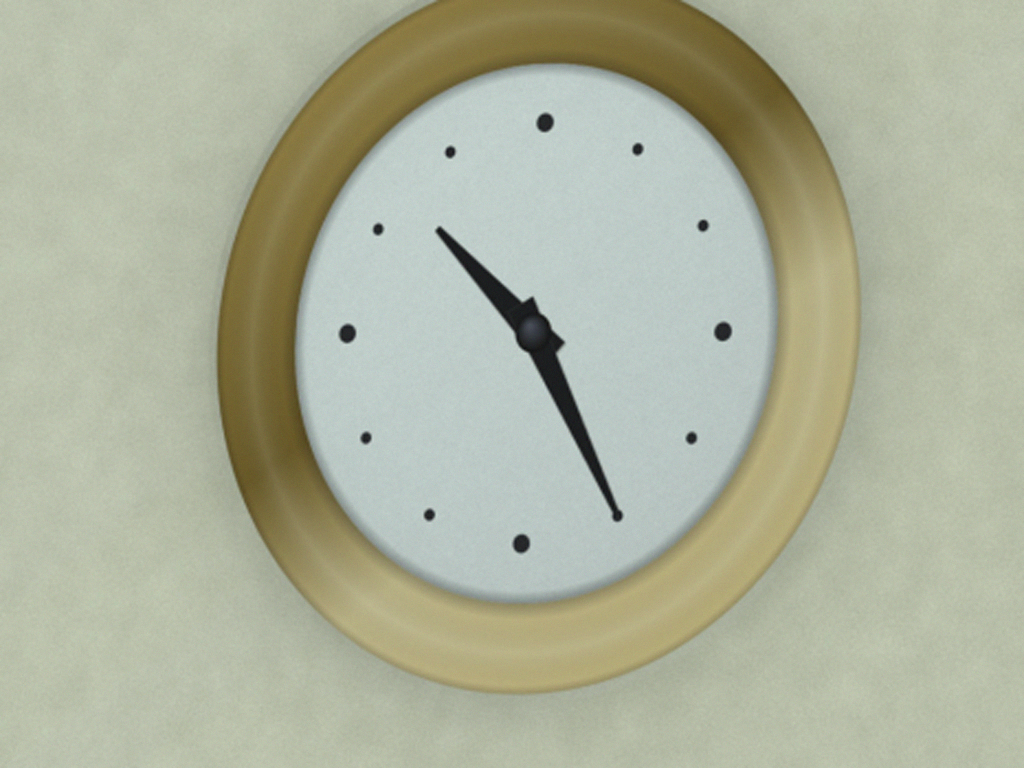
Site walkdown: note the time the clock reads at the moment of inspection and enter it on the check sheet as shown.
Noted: 10:25
